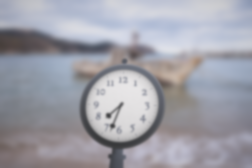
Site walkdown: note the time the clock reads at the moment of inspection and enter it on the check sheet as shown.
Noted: 7:33
